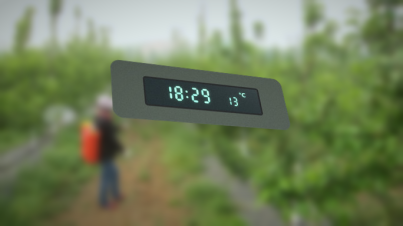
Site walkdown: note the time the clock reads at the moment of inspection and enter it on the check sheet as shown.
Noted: 18:29
